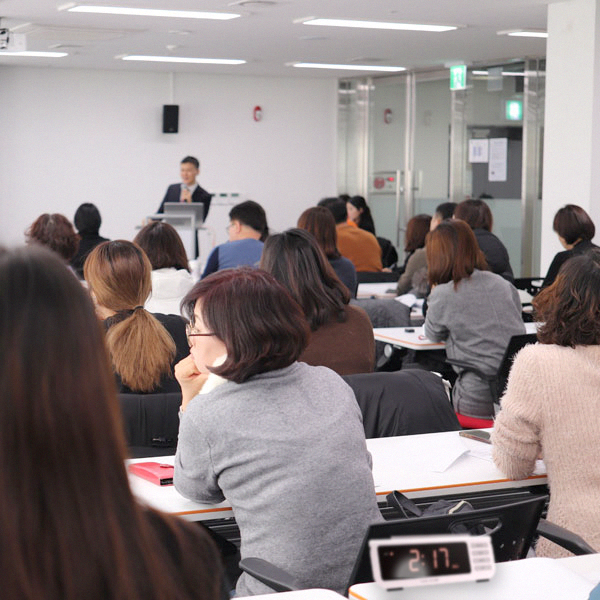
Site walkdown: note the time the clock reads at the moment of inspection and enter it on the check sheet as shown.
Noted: 2:17
